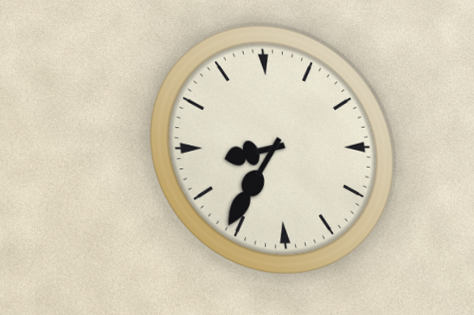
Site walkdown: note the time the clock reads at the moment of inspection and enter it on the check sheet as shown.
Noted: 8:36
